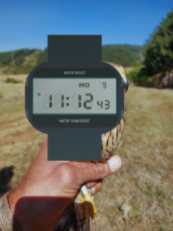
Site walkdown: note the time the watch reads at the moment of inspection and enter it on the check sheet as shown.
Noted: 11:12:43
